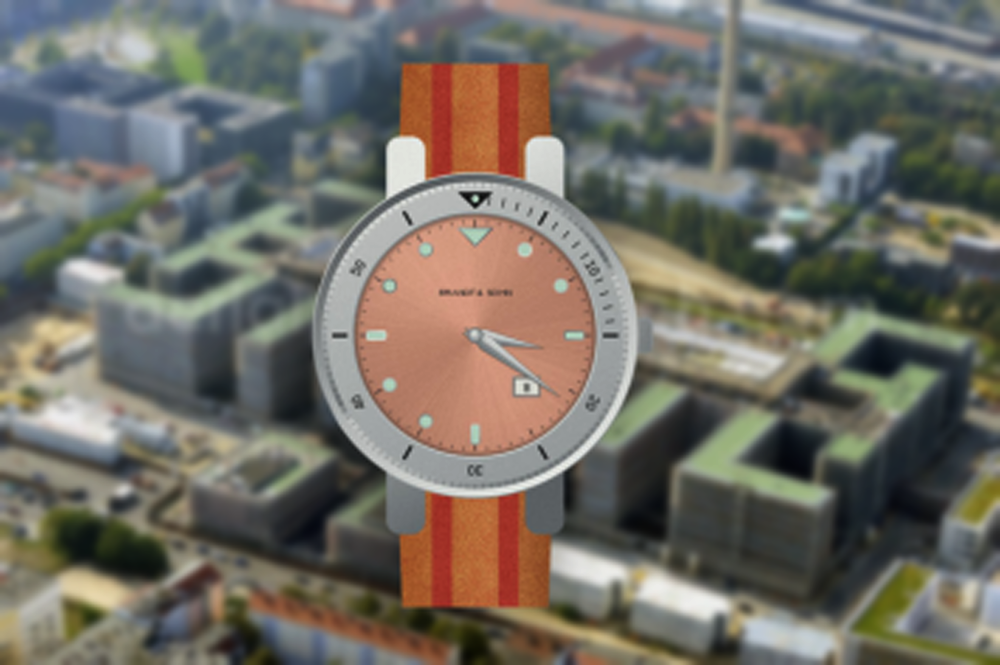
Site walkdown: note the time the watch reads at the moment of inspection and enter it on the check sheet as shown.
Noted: 3:21
